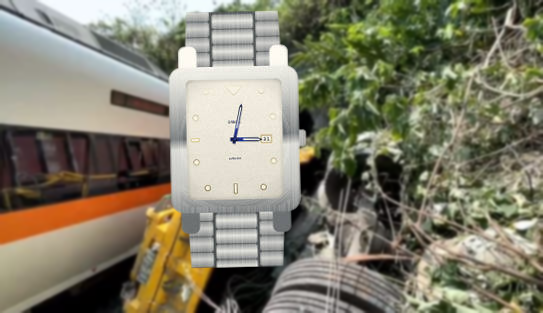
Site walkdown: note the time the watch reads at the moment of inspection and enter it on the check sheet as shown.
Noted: 3:02
